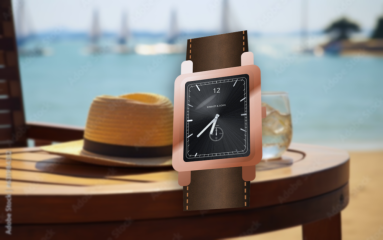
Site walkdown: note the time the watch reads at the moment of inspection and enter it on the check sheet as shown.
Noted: 6:38
